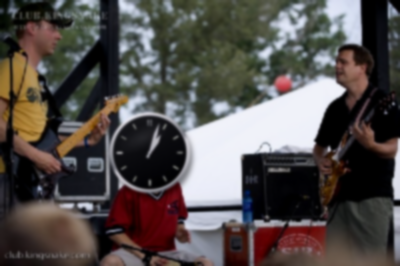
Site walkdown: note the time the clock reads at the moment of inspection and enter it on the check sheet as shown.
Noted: 1:03
